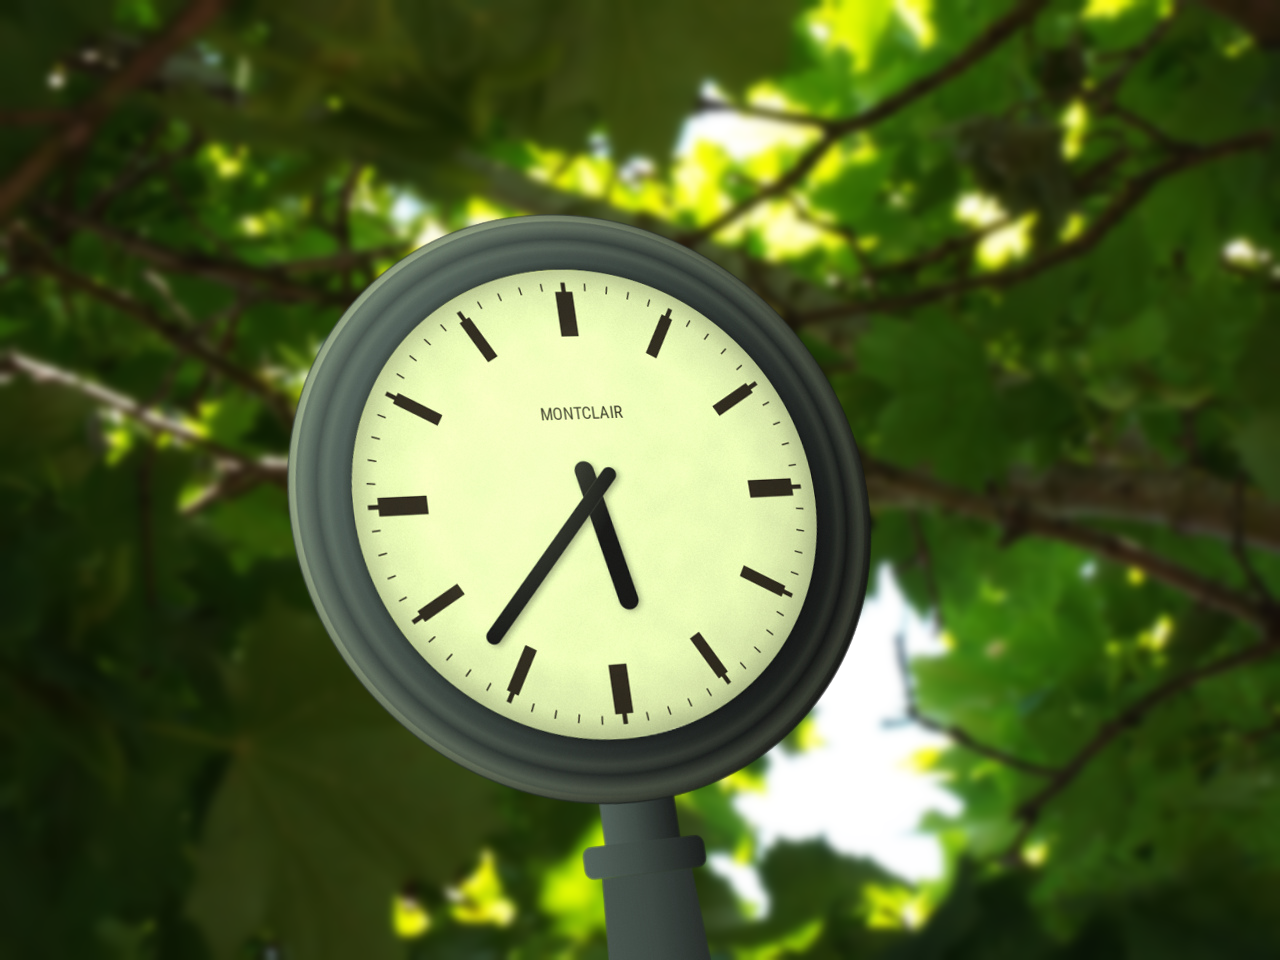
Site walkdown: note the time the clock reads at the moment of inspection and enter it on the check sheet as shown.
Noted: 5:37
